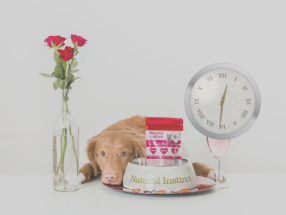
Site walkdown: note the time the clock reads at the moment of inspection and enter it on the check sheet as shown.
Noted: 12:31
